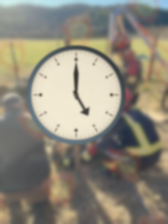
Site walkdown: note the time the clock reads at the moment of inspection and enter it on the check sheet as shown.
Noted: 5:00
